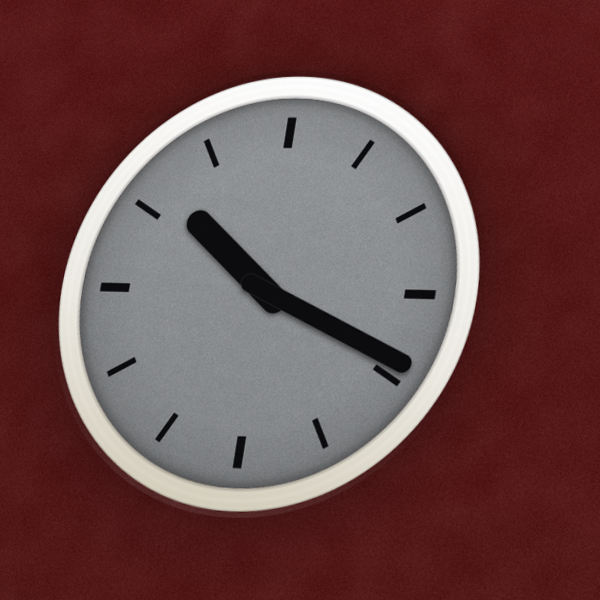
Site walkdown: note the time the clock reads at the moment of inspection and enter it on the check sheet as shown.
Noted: 10:19
